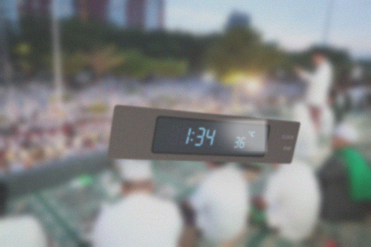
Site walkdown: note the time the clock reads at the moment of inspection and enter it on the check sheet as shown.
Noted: 1:34
